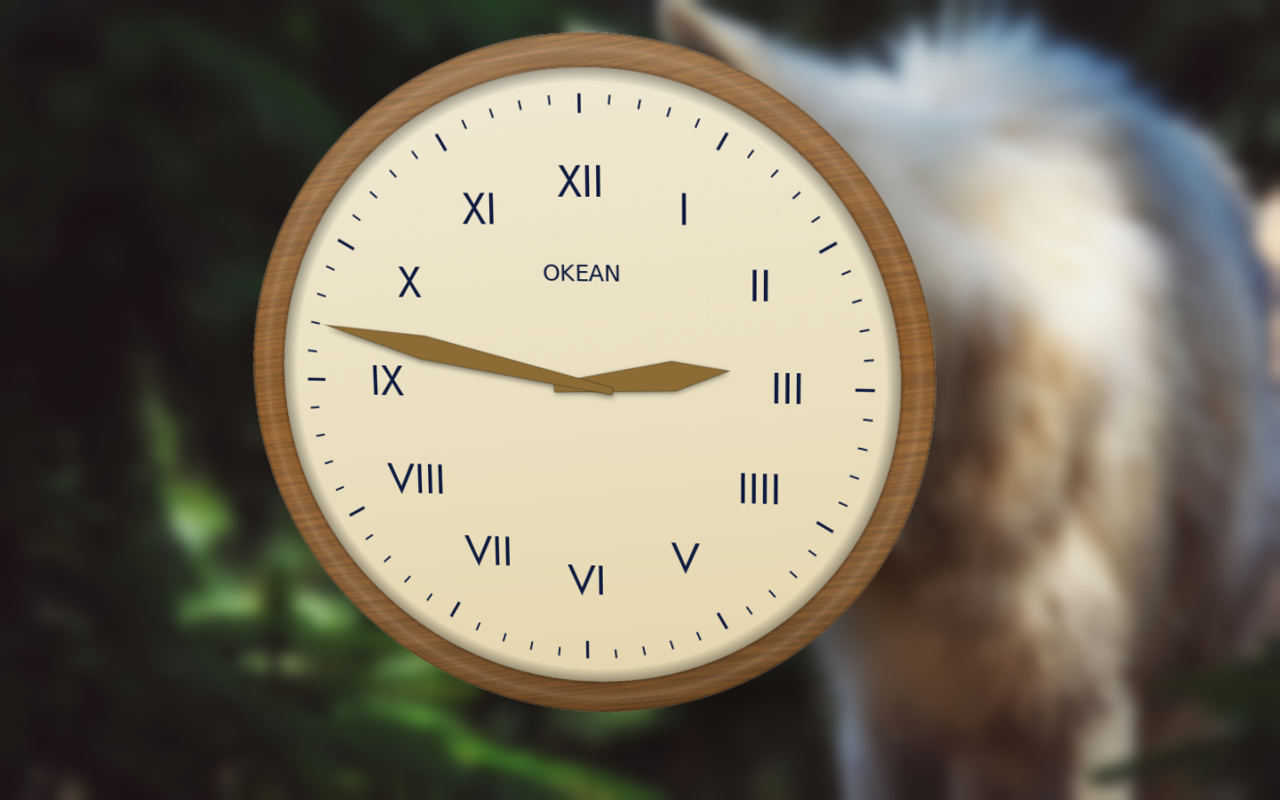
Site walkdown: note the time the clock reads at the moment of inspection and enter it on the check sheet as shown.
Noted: 2:47
